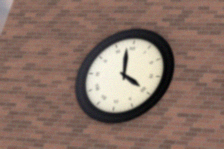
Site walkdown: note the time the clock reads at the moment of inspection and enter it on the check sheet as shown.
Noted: 3:58
